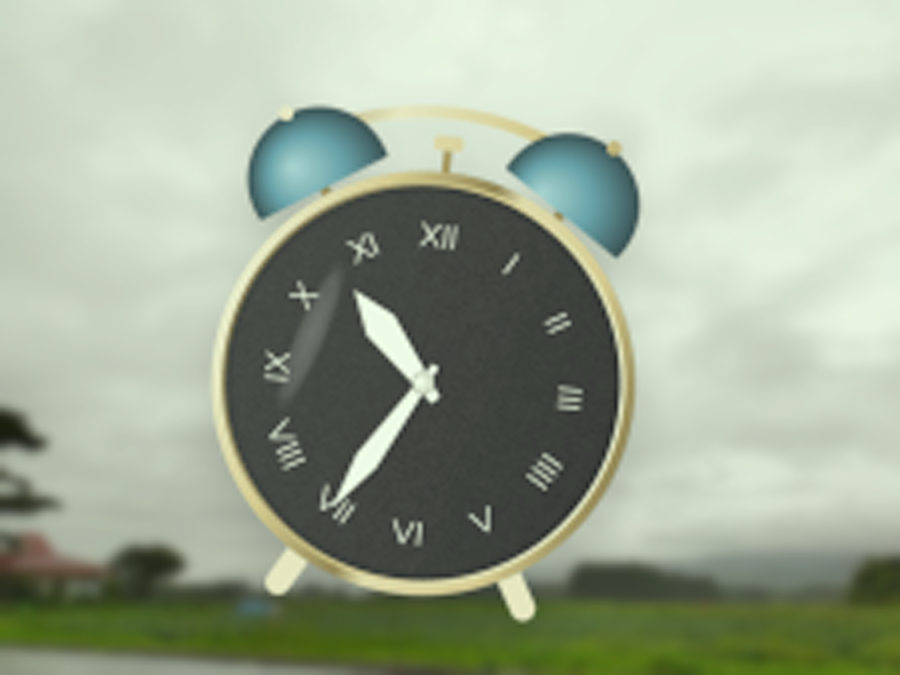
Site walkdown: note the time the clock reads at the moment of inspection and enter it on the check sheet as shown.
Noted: 10:35
